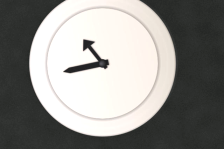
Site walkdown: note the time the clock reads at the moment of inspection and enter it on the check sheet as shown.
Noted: 10:43
